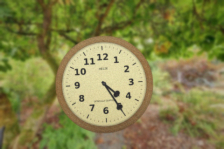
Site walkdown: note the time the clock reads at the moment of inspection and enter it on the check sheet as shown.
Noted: 4:25
